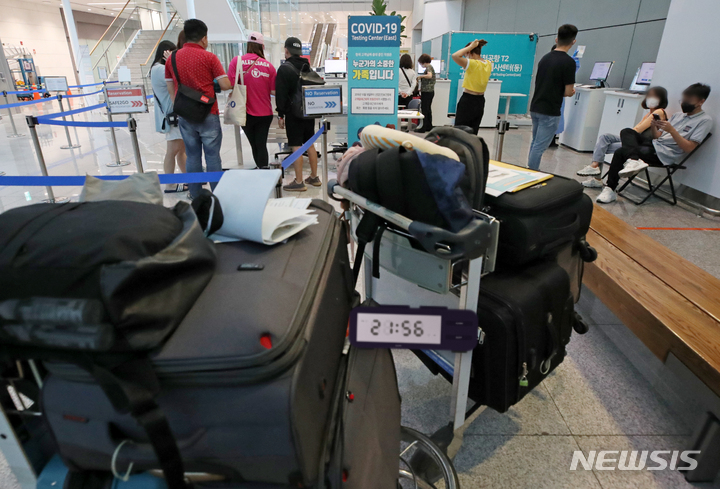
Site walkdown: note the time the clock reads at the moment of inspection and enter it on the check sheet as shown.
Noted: 21:56
